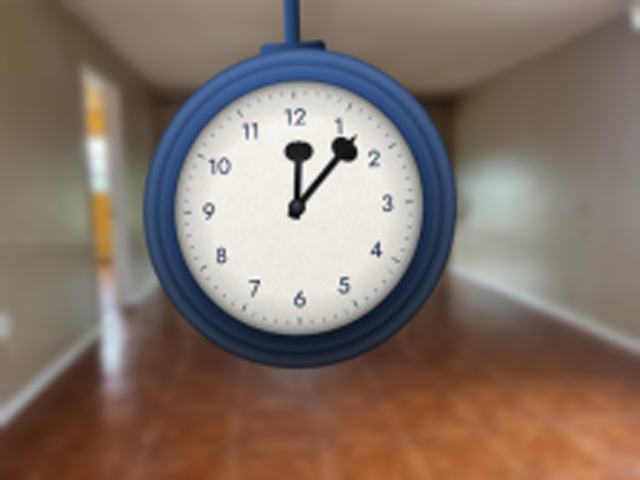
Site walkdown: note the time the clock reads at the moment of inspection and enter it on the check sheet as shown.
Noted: 12:07
